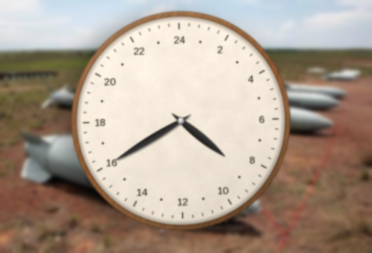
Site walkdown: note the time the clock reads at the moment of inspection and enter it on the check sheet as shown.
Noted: 8:40
